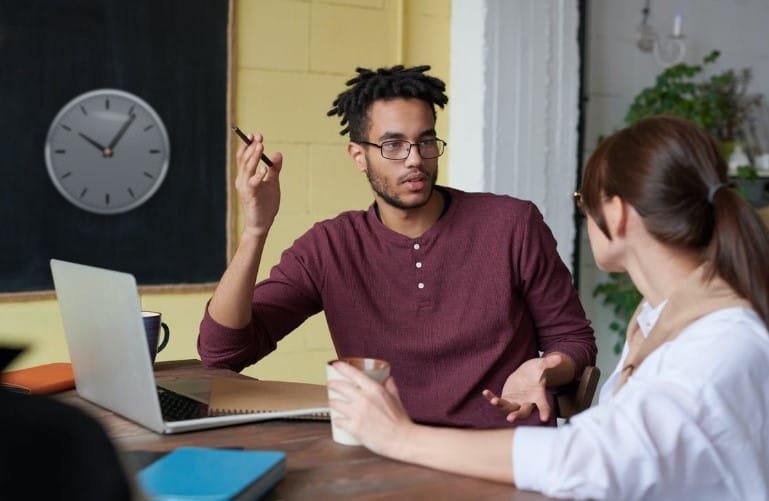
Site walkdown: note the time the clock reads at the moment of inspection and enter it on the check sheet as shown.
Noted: 10:06
